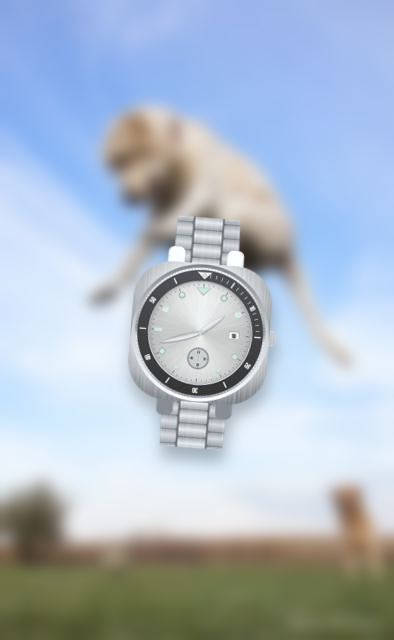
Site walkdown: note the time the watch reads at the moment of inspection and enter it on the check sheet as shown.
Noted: 1:42
